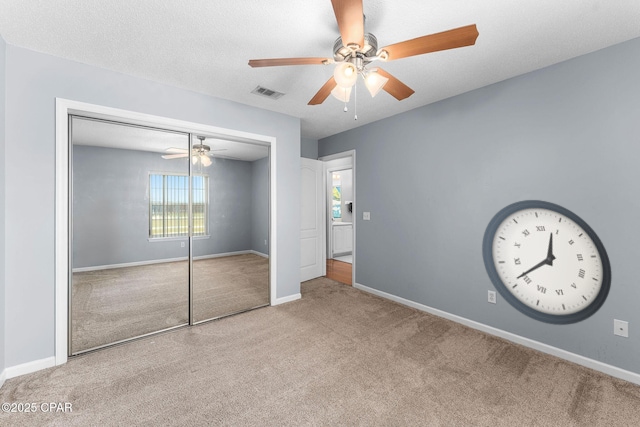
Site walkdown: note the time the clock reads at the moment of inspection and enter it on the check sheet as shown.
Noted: 12:41
